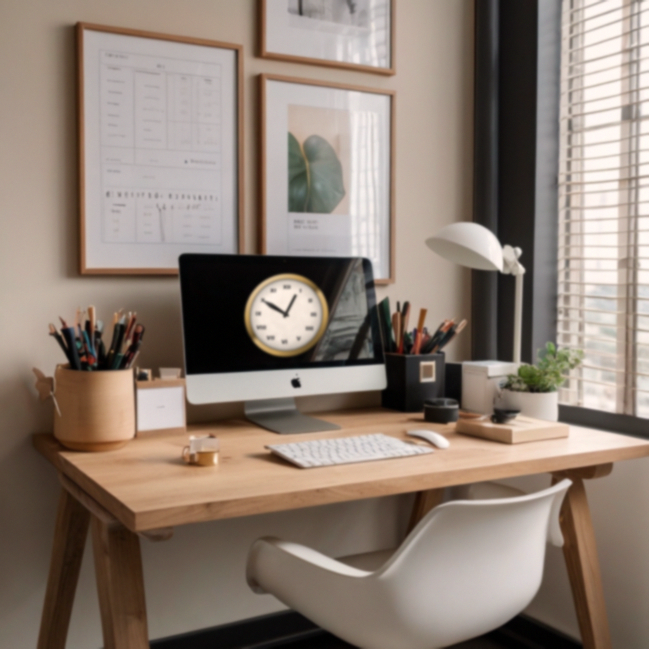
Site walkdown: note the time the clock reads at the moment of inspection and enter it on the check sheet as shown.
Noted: 12:50
